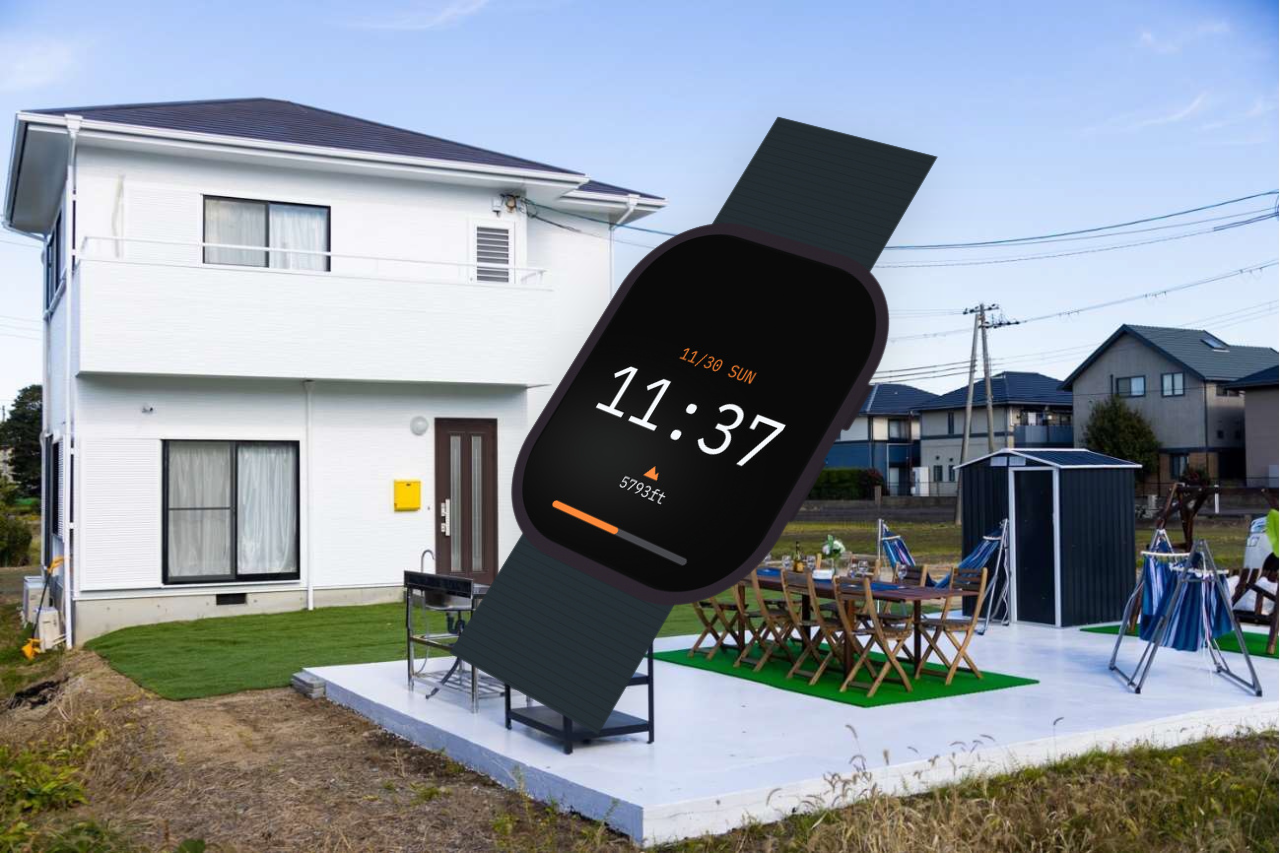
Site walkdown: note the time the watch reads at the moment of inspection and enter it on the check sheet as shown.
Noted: 11:37
